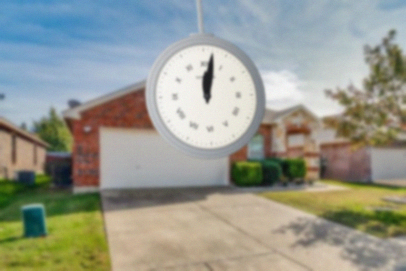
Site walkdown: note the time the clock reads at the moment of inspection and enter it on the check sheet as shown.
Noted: 12:02
